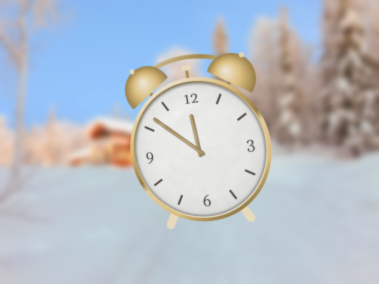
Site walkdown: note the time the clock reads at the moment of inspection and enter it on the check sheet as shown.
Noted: 11:52
